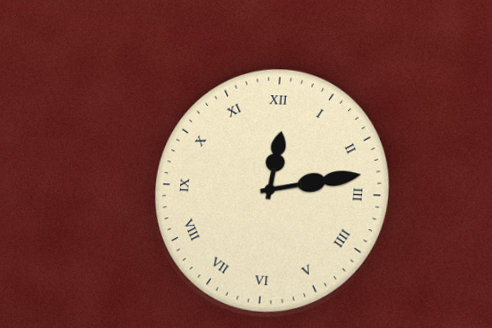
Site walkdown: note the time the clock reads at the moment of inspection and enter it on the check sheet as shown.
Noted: 12:13
